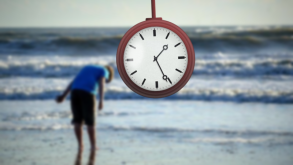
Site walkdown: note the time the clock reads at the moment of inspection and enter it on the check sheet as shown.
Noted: 1:26
